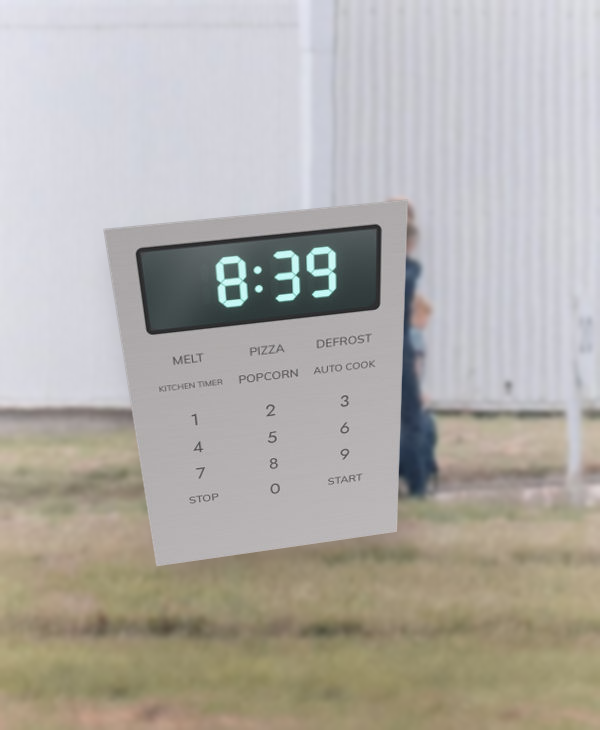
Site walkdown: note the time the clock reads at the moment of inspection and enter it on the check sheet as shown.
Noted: 8:39
